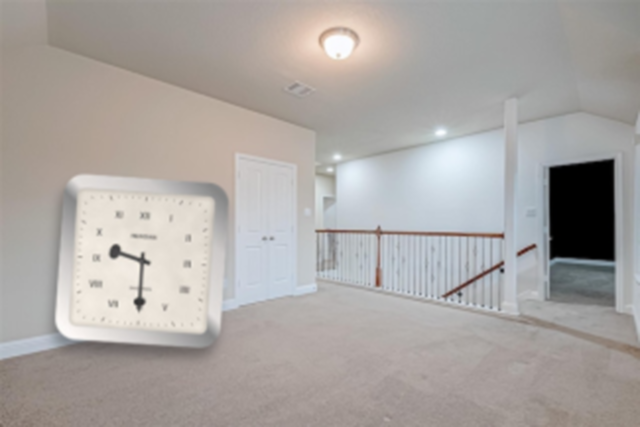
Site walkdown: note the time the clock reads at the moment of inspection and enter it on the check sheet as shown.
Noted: 9:30
